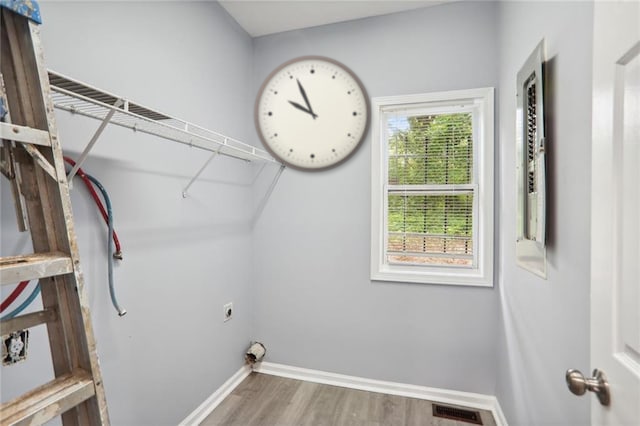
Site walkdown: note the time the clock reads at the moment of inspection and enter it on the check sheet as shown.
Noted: 9:56
